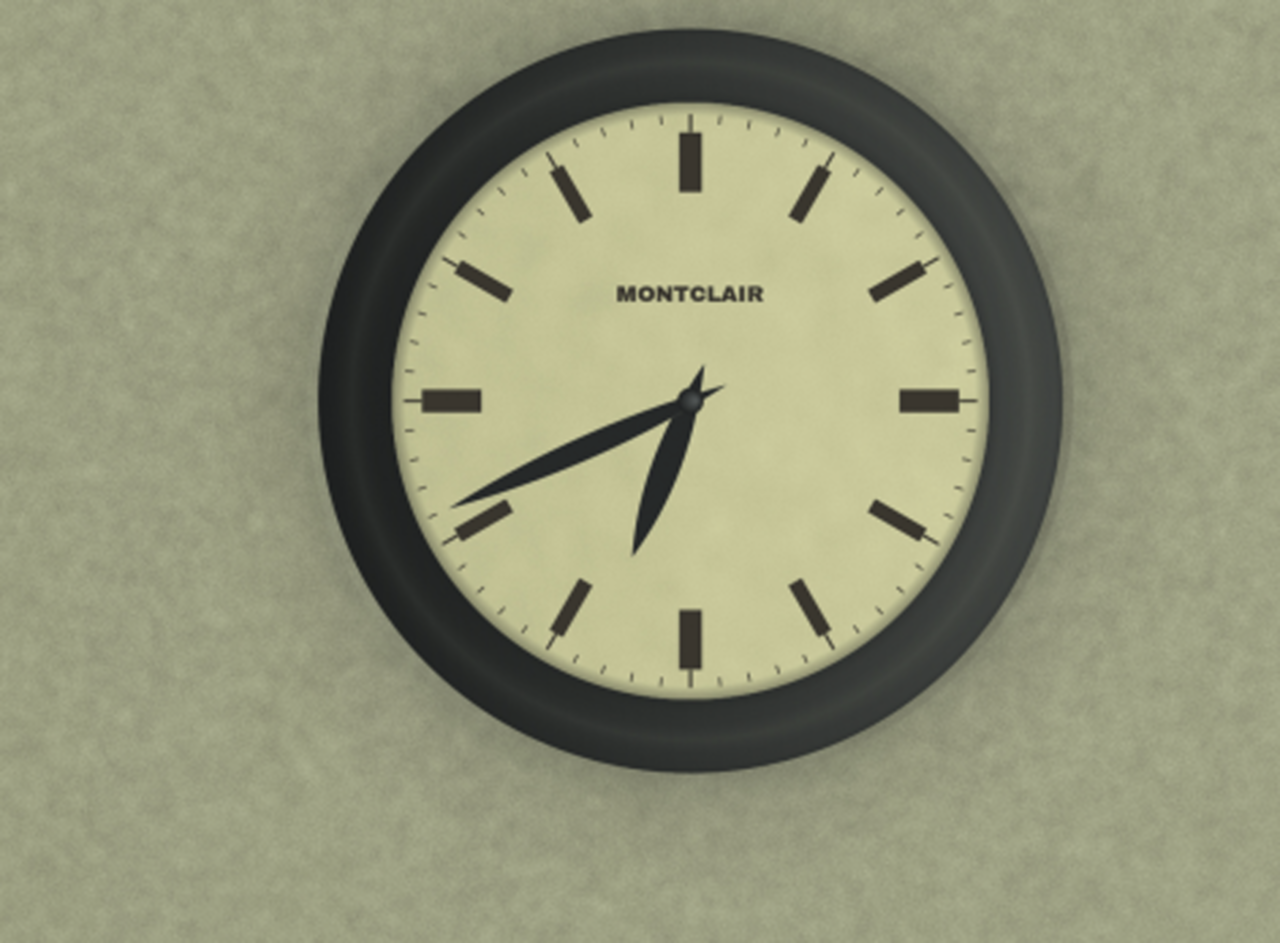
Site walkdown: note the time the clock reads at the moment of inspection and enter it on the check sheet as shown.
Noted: 6:41
